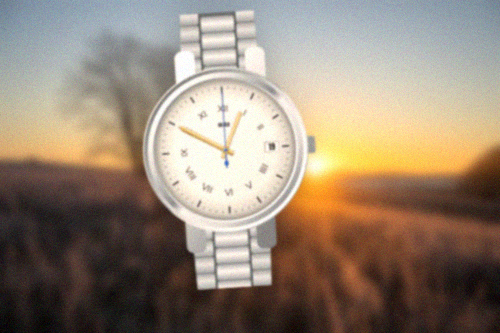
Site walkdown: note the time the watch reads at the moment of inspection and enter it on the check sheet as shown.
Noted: 12:50:00
